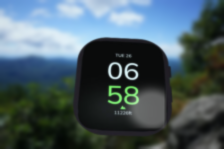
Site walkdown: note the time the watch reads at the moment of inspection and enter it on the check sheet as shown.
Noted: 6:58
